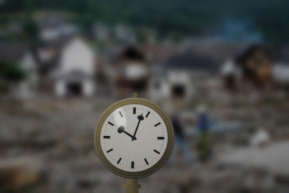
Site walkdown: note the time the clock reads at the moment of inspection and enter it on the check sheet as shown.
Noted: 10:03
